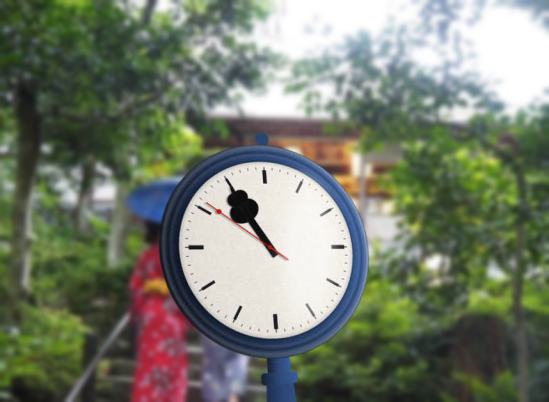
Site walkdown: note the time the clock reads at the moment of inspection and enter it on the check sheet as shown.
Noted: 10:54:51
